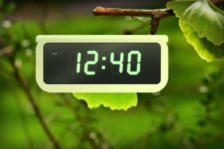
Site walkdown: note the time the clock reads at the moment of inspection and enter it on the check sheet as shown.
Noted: 12:40
